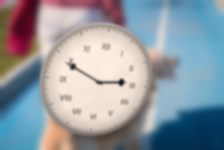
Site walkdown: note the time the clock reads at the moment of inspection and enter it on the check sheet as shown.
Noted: 2:49
